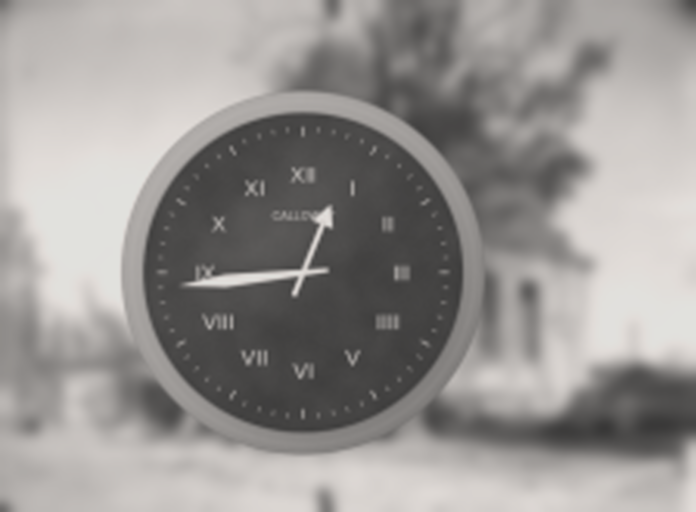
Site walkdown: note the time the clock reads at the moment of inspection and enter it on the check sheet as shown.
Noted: 12:44
